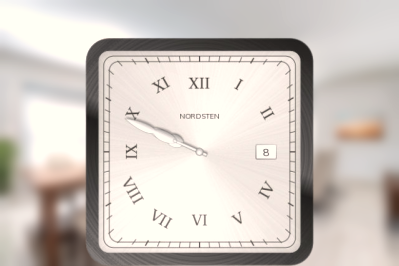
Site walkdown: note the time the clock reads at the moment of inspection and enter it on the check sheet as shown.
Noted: 9:49
